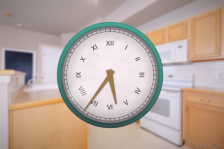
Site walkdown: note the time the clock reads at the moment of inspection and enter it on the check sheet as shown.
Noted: 5:36
